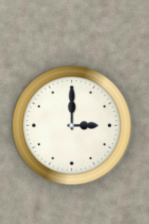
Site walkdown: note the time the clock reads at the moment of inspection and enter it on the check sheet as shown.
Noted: 3:00
